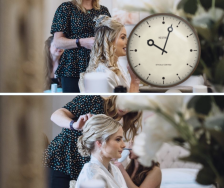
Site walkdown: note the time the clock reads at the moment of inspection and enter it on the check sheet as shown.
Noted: 10:03
